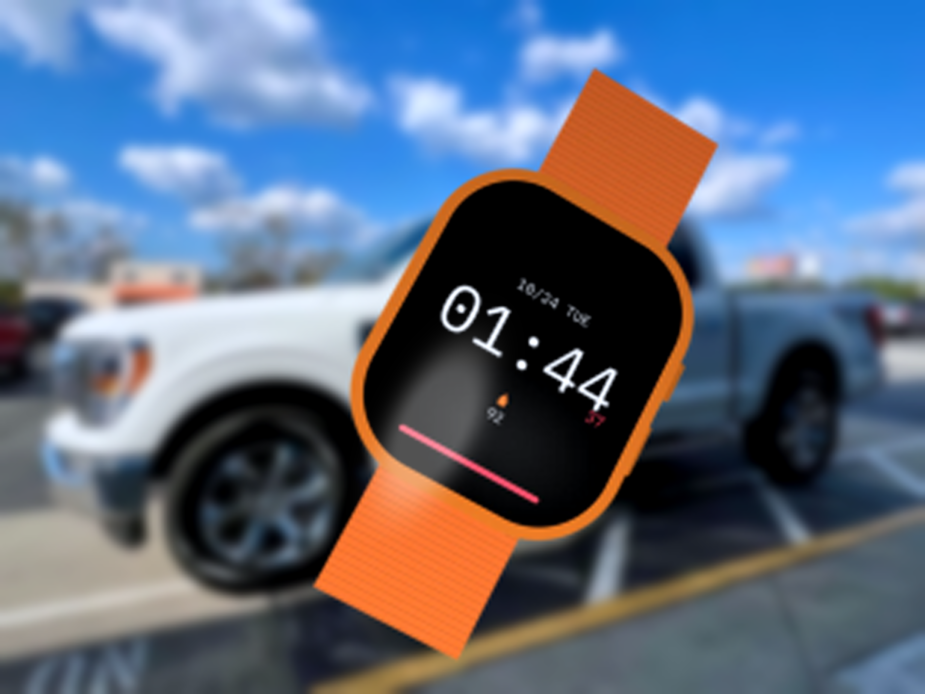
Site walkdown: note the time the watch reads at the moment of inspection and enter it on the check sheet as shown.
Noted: 1:44
